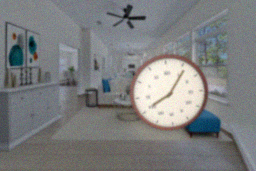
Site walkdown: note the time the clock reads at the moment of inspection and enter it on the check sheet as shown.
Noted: 8:06
